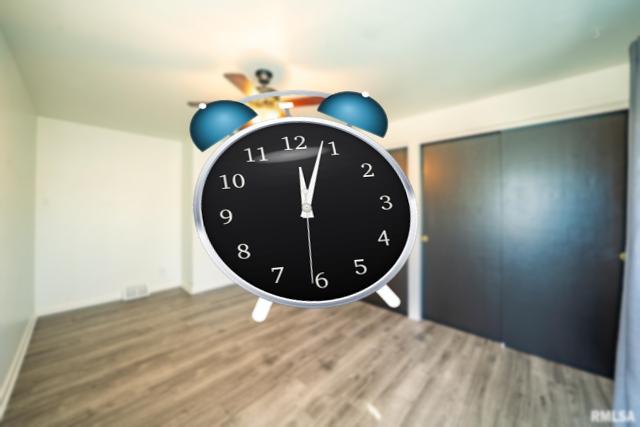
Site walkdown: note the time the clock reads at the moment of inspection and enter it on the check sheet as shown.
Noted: 12:03:31
